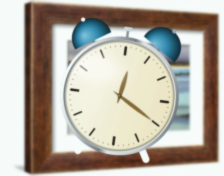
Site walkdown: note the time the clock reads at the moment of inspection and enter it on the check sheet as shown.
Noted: 12:20
